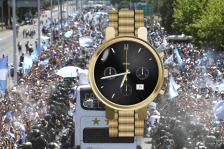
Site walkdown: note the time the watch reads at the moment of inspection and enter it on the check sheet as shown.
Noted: 6:43
